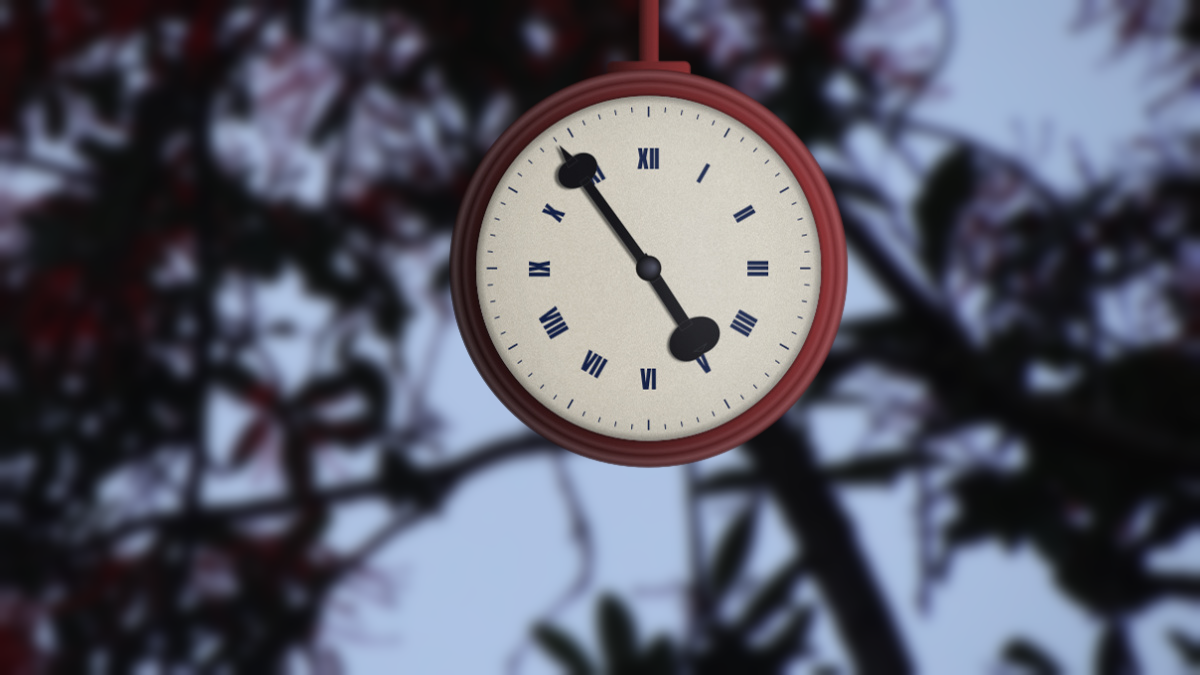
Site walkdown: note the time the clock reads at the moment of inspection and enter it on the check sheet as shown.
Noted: 4:54
